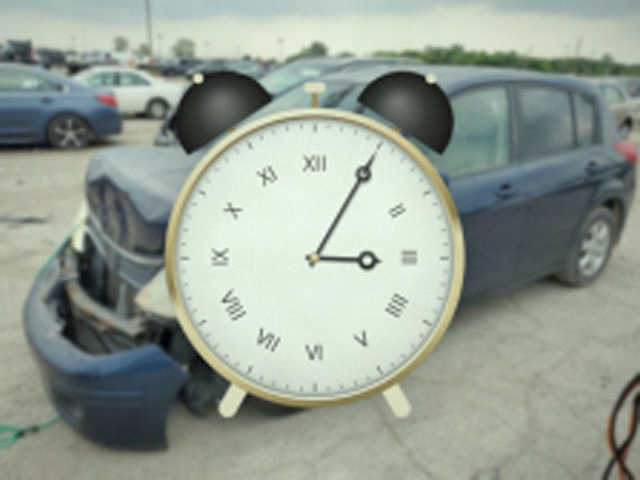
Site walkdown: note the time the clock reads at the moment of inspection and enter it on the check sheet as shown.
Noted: 3:05
